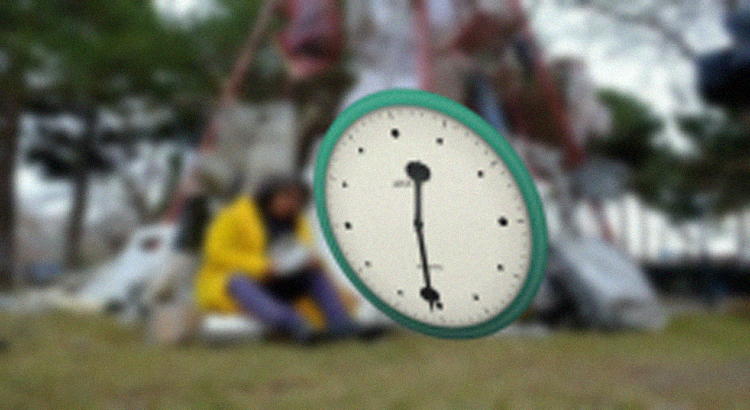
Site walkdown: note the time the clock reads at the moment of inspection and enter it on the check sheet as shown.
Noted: 12:31
